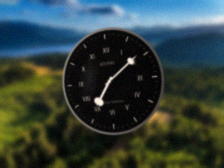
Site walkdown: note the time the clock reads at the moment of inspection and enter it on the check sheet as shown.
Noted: 7:09
